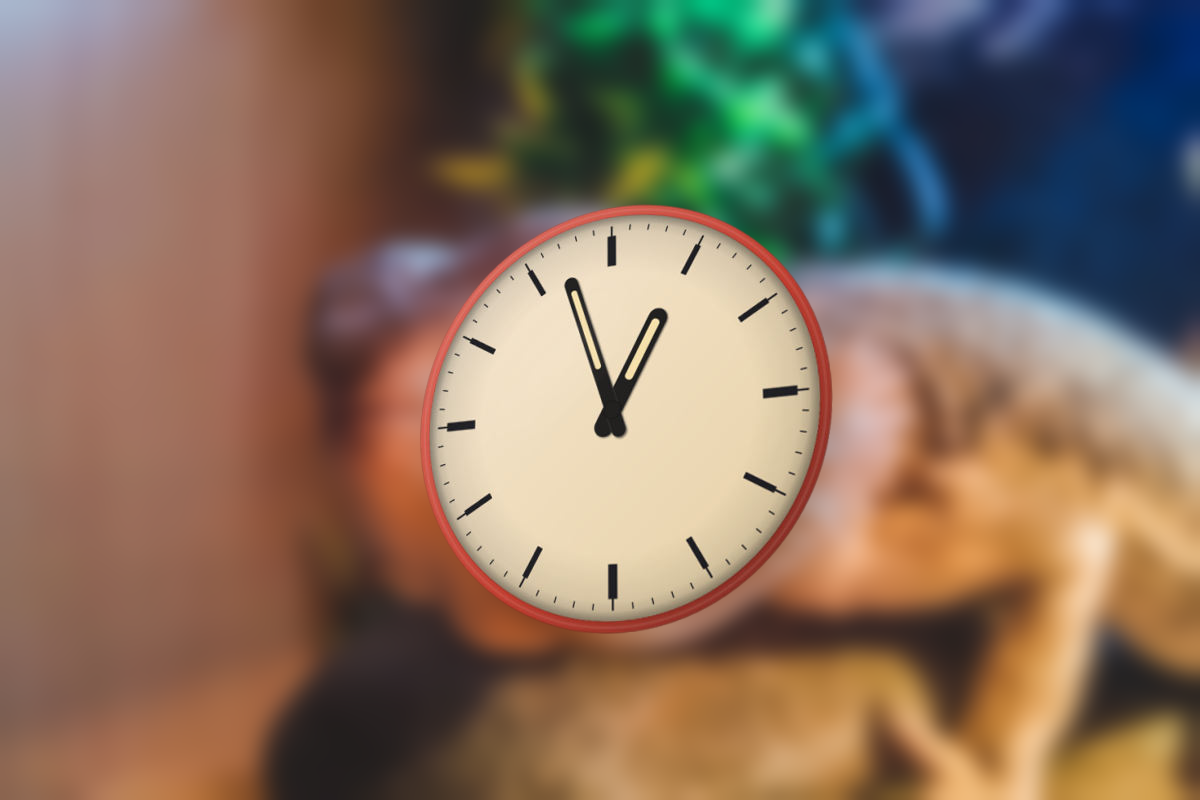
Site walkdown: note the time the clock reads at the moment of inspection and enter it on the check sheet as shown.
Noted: 12:57
